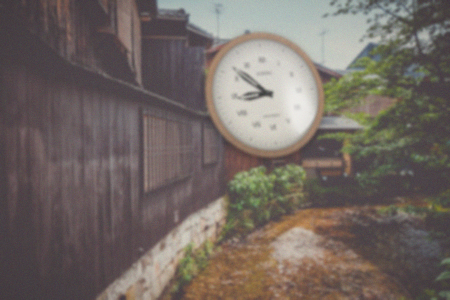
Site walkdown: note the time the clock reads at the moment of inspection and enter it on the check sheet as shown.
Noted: 8:52
